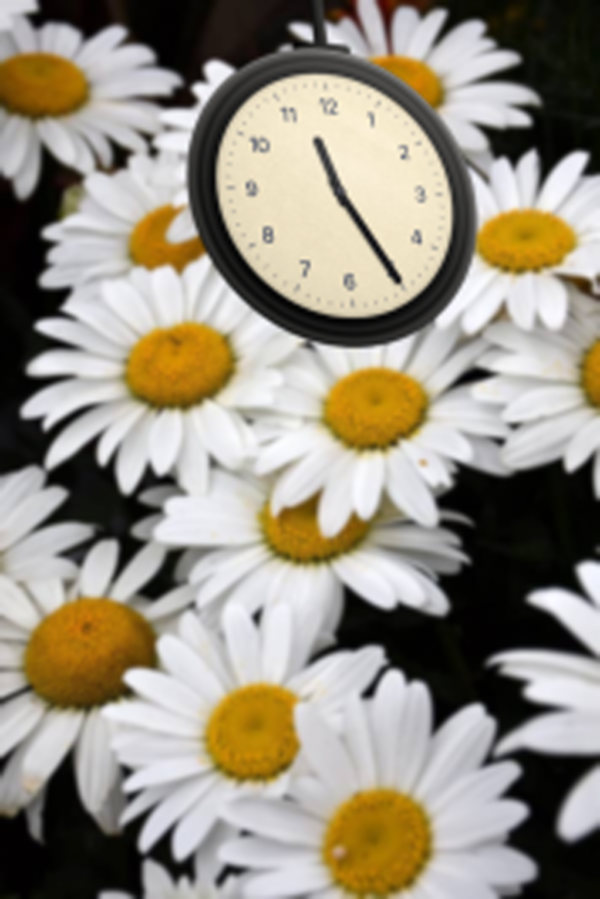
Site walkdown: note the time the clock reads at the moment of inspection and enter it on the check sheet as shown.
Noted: 11:25
